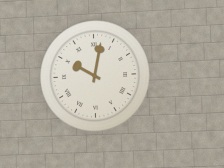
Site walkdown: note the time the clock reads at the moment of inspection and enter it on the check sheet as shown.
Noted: 10:02
